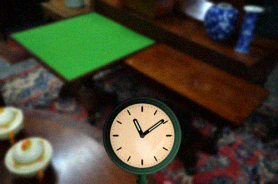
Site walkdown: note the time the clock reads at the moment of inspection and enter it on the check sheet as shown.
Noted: 11:09
